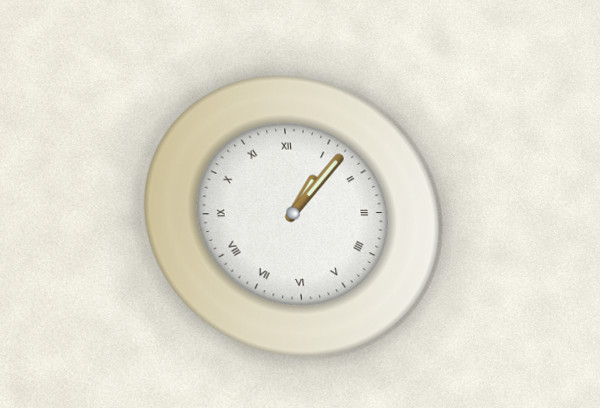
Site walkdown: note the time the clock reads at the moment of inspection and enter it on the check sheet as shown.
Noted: 1:07
